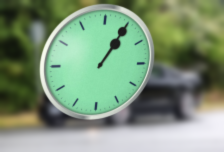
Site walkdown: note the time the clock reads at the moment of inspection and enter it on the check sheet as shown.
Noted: 1:05
